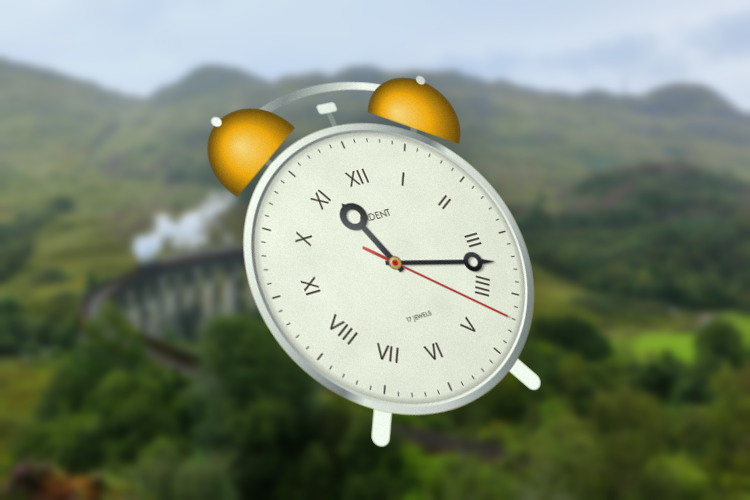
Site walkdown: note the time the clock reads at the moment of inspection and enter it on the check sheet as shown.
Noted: 11:17:22
